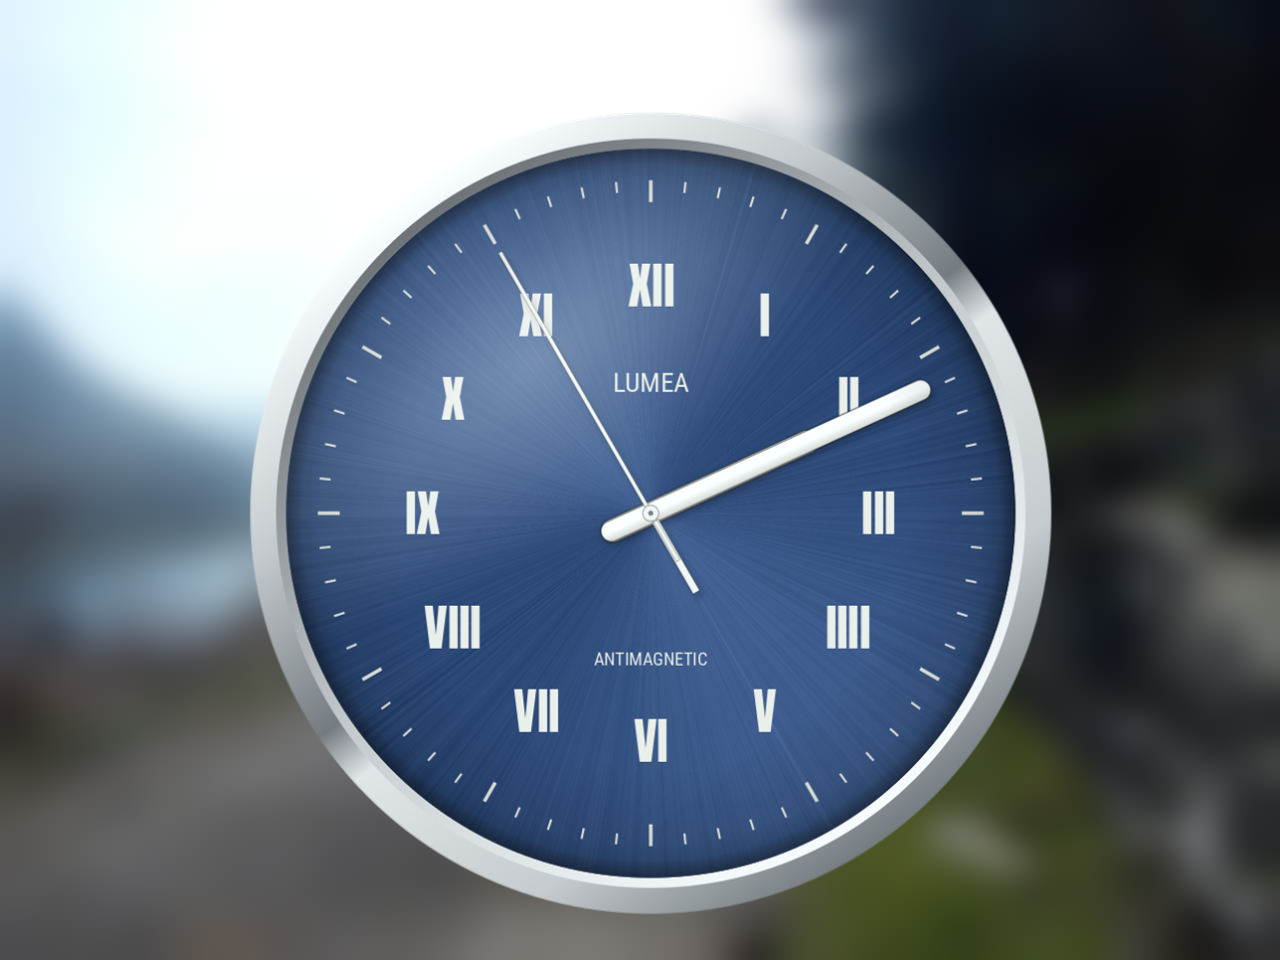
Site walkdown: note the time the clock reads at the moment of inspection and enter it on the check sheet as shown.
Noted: 2:10:55
